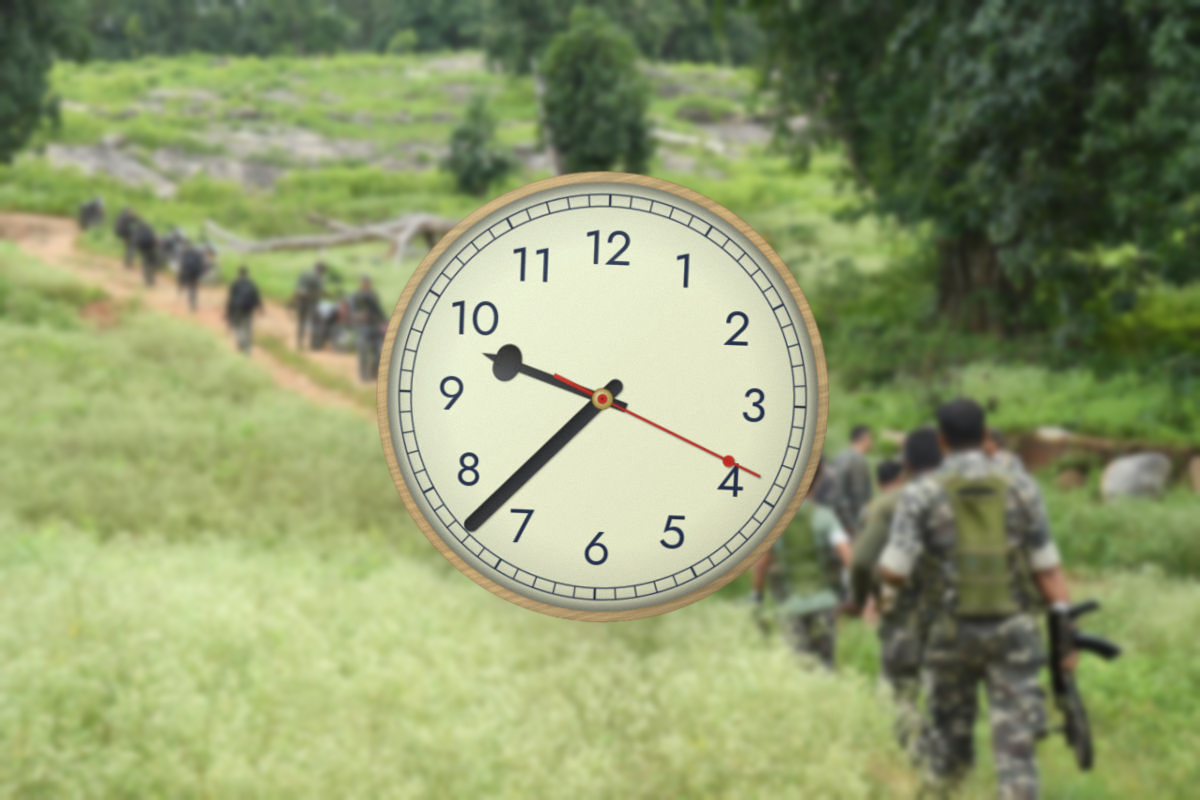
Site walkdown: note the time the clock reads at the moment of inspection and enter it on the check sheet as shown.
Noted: 9:37:19
